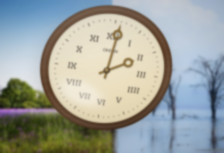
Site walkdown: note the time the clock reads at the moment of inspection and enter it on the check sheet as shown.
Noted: 2:01
